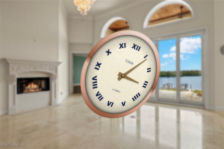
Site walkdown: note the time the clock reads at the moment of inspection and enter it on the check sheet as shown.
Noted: 3:06
